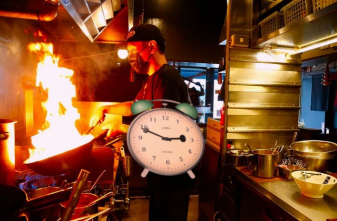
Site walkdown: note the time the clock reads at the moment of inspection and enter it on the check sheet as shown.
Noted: 2:49
